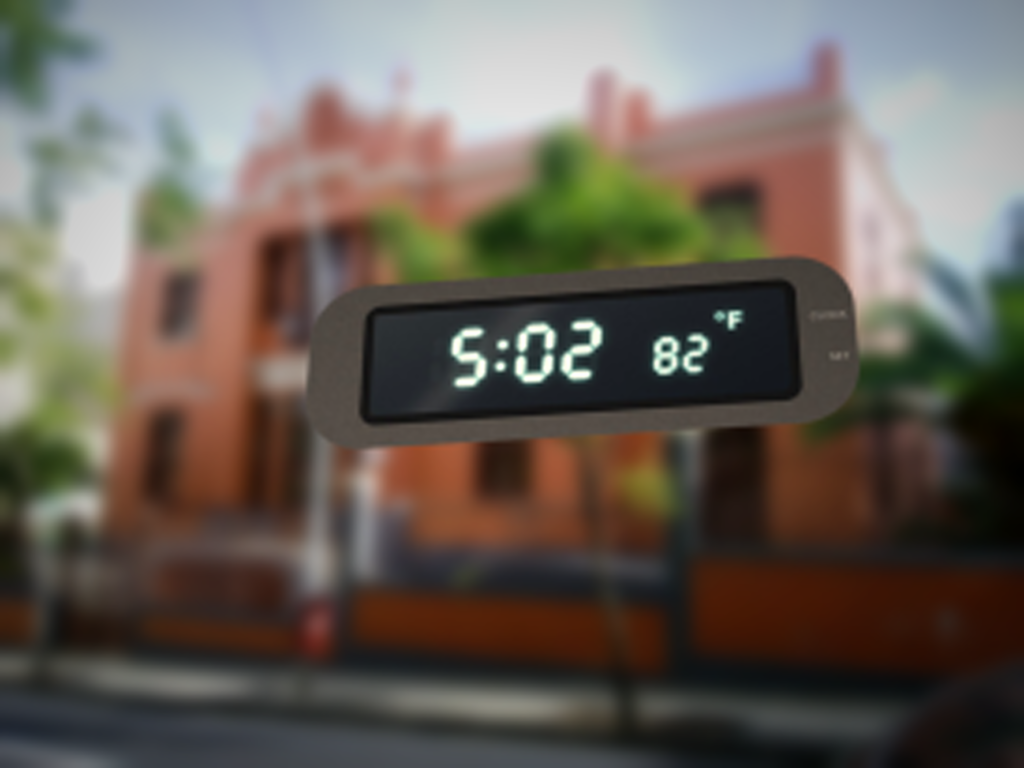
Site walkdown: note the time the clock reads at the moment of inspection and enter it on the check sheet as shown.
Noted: 5:02
